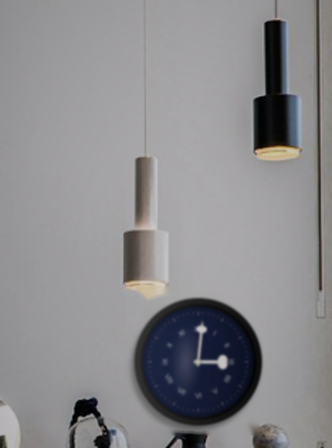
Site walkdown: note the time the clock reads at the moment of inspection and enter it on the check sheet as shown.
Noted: 3:01
